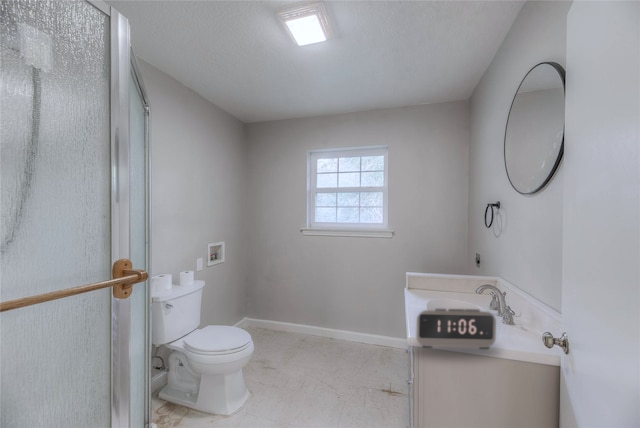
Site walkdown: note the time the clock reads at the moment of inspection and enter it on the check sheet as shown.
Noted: 11:06
